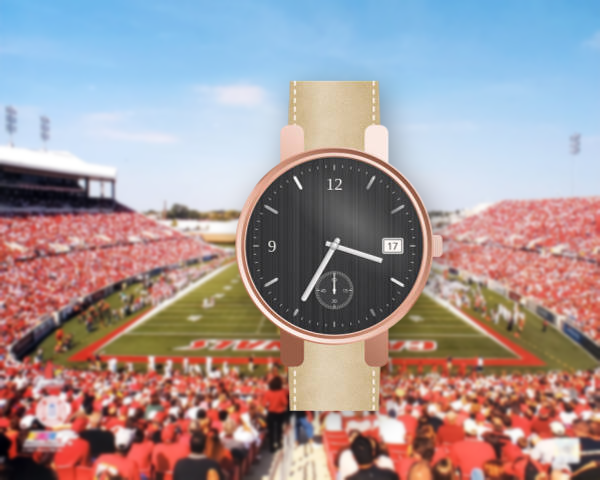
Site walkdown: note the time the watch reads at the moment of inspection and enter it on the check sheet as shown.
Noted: 3:35
